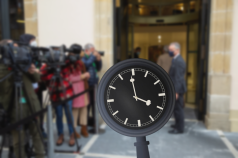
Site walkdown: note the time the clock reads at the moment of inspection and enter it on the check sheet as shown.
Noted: 3:59
